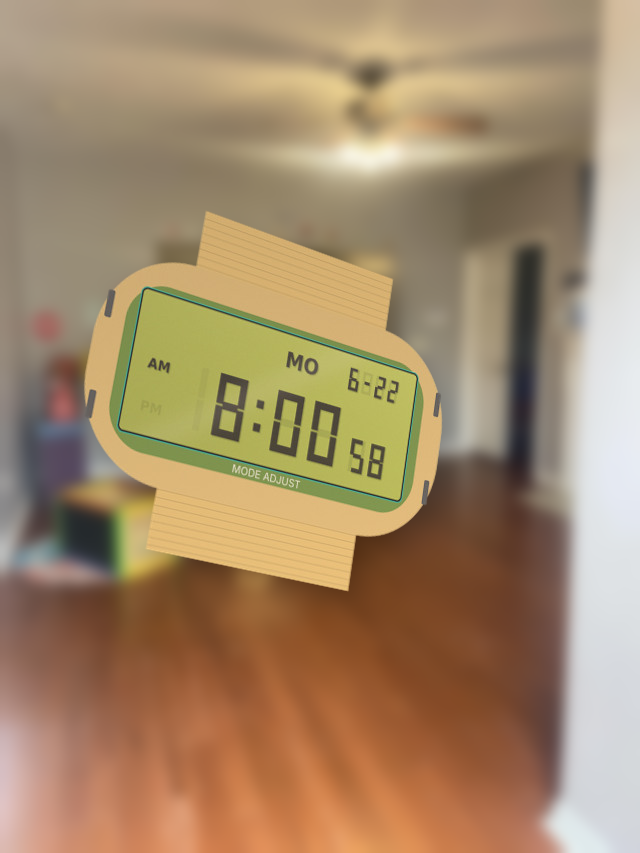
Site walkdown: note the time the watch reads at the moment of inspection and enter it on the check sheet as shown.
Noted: 8:00:58
